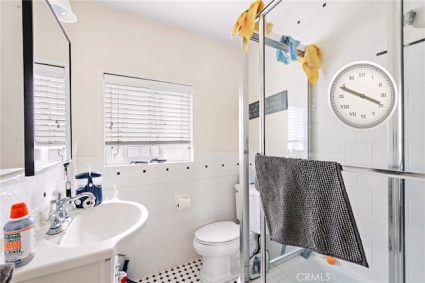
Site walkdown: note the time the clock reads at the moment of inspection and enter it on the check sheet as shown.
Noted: 3:49
